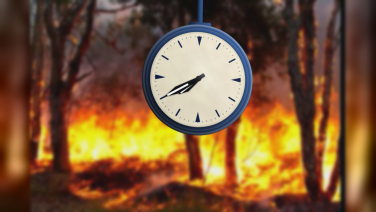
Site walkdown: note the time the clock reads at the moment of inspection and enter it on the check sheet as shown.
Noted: 7:40
